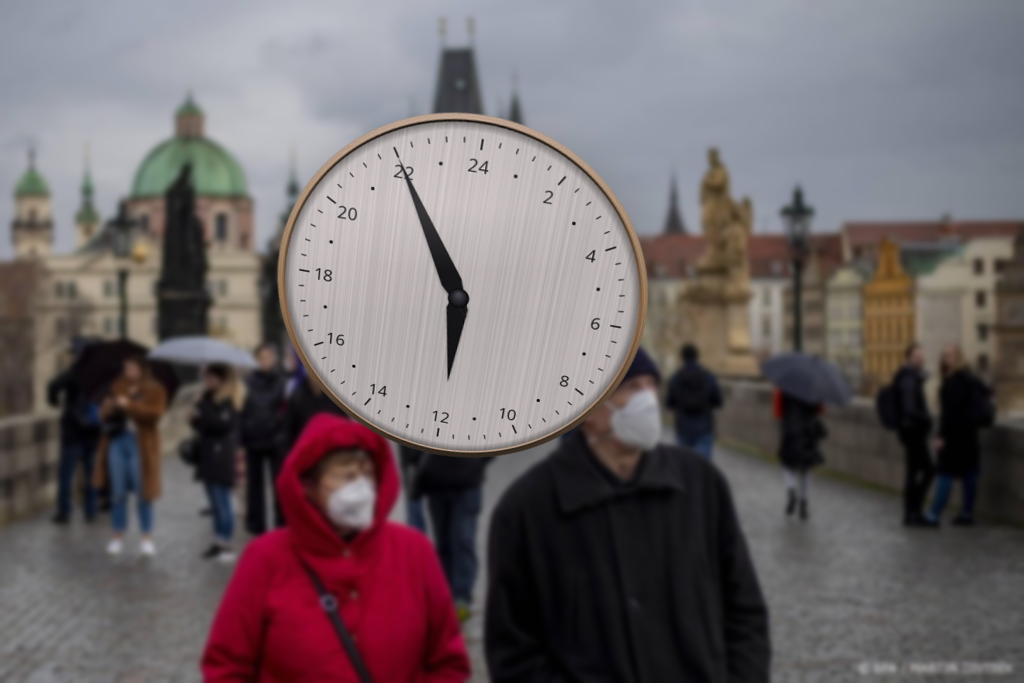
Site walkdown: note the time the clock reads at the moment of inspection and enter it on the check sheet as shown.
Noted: 11:55
